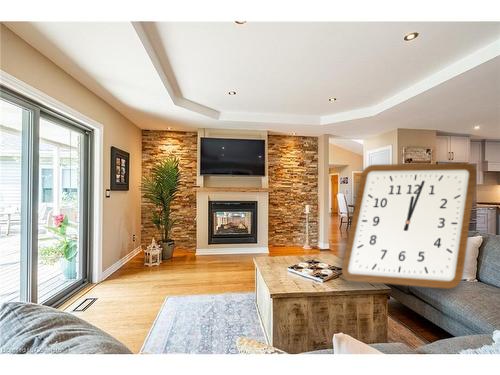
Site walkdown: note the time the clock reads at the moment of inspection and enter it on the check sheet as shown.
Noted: 12:02
